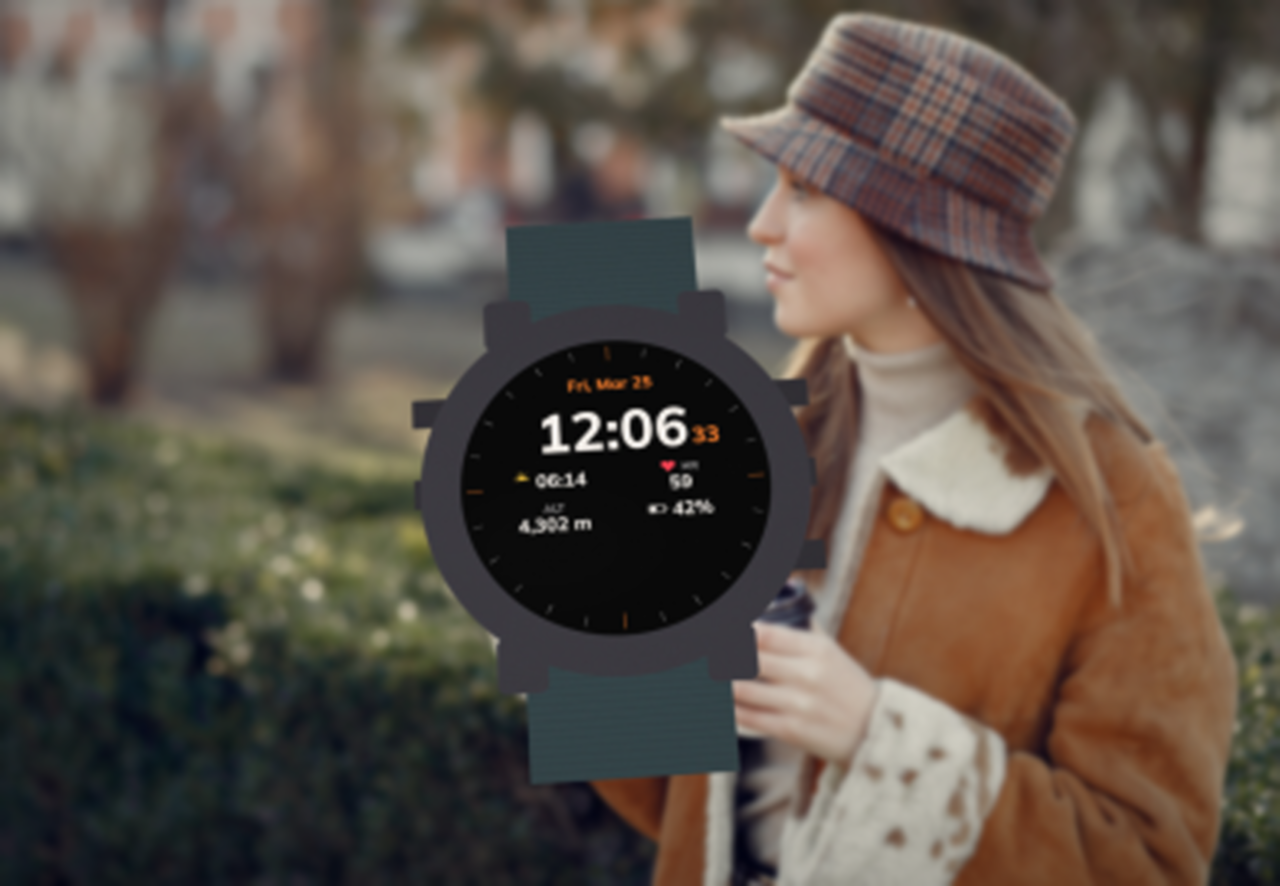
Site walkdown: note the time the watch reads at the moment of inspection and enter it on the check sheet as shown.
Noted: 12:06
